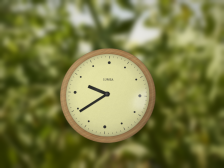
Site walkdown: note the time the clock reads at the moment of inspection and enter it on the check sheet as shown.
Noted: 9:39
